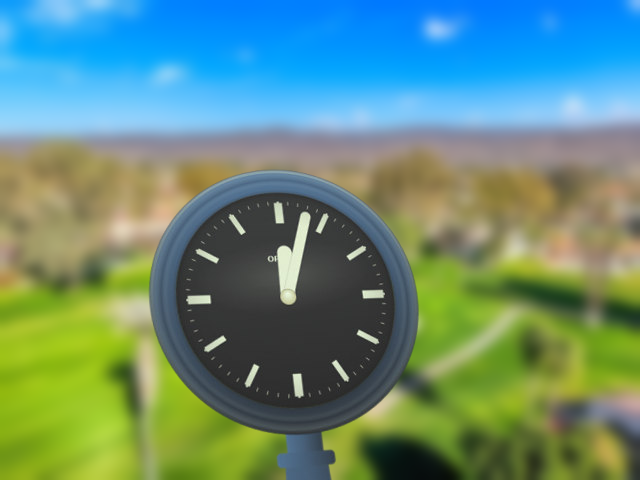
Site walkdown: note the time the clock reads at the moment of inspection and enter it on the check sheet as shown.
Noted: 12:03
